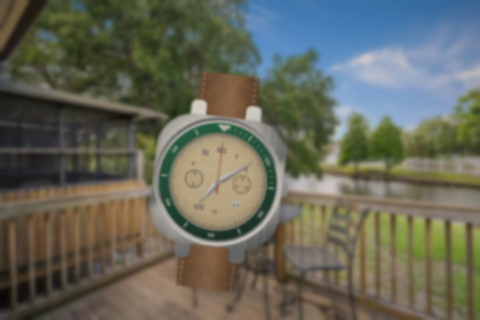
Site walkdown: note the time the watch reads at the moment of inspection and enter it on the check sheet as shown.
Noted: 7:09
